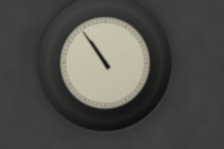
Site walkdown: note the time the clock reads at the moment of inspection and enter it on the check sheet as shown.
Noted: 10:54
